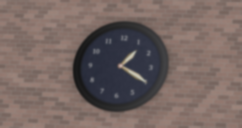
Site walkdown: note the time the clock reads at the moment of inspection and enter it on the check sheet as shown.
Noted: 1:20
